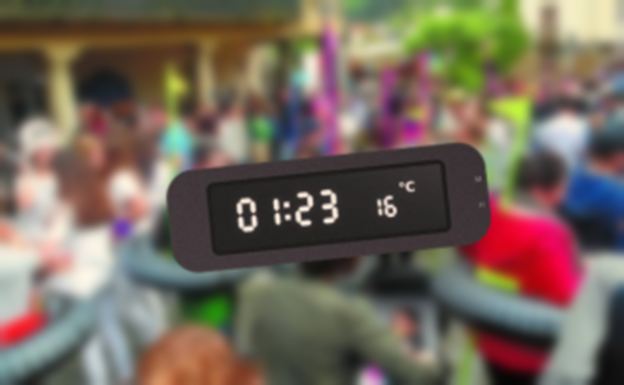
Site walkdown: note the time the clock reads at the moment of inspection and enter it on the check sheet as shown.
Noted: 1:23
